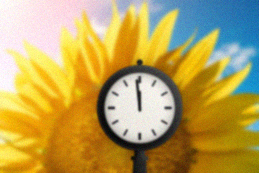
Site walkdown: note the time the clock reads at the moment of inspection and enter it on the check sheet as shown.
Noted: 11:59
